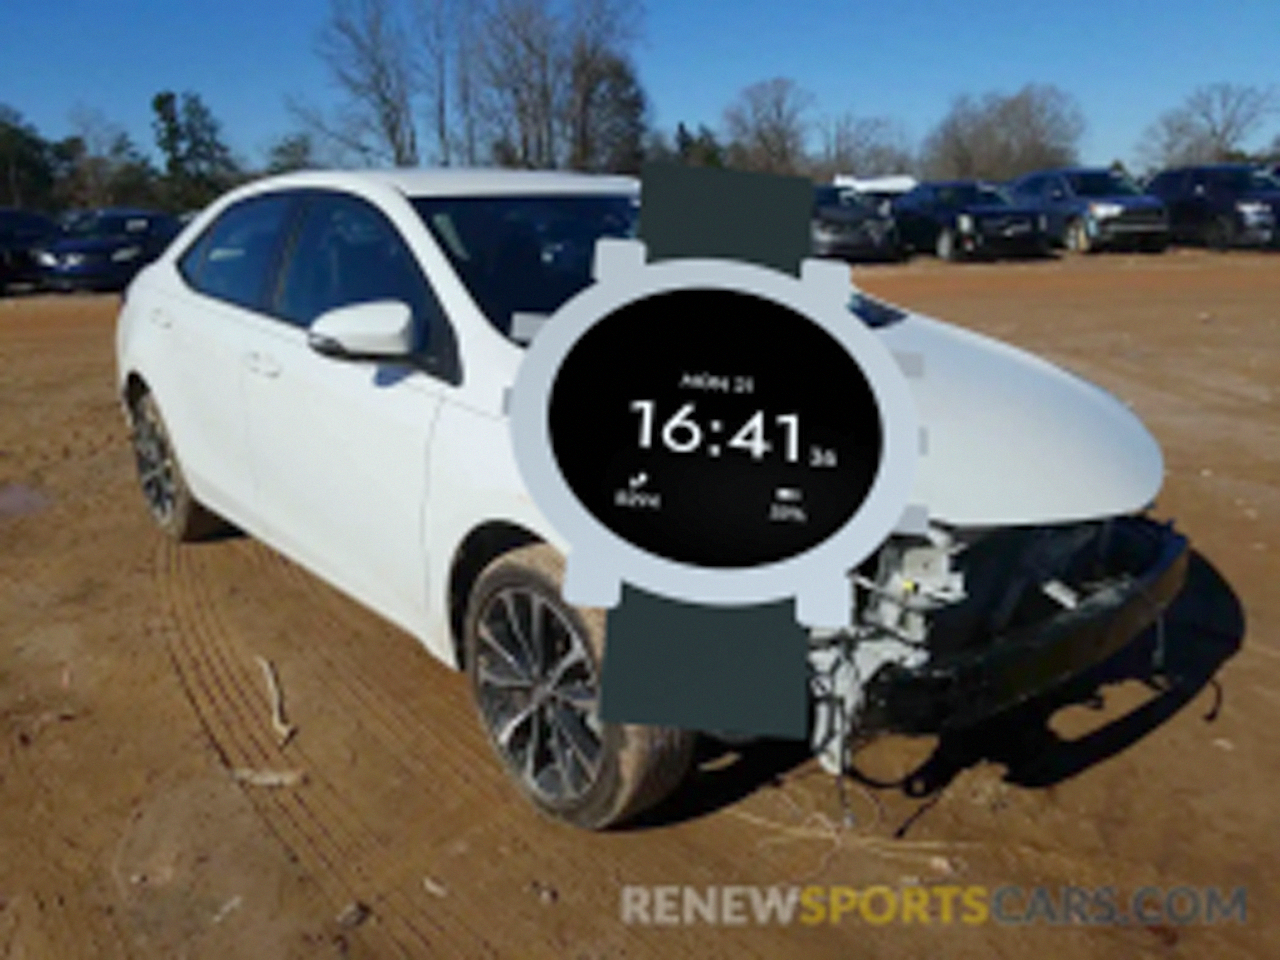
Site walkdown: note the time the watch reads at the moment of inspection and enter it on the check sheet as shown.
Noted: 16:41
